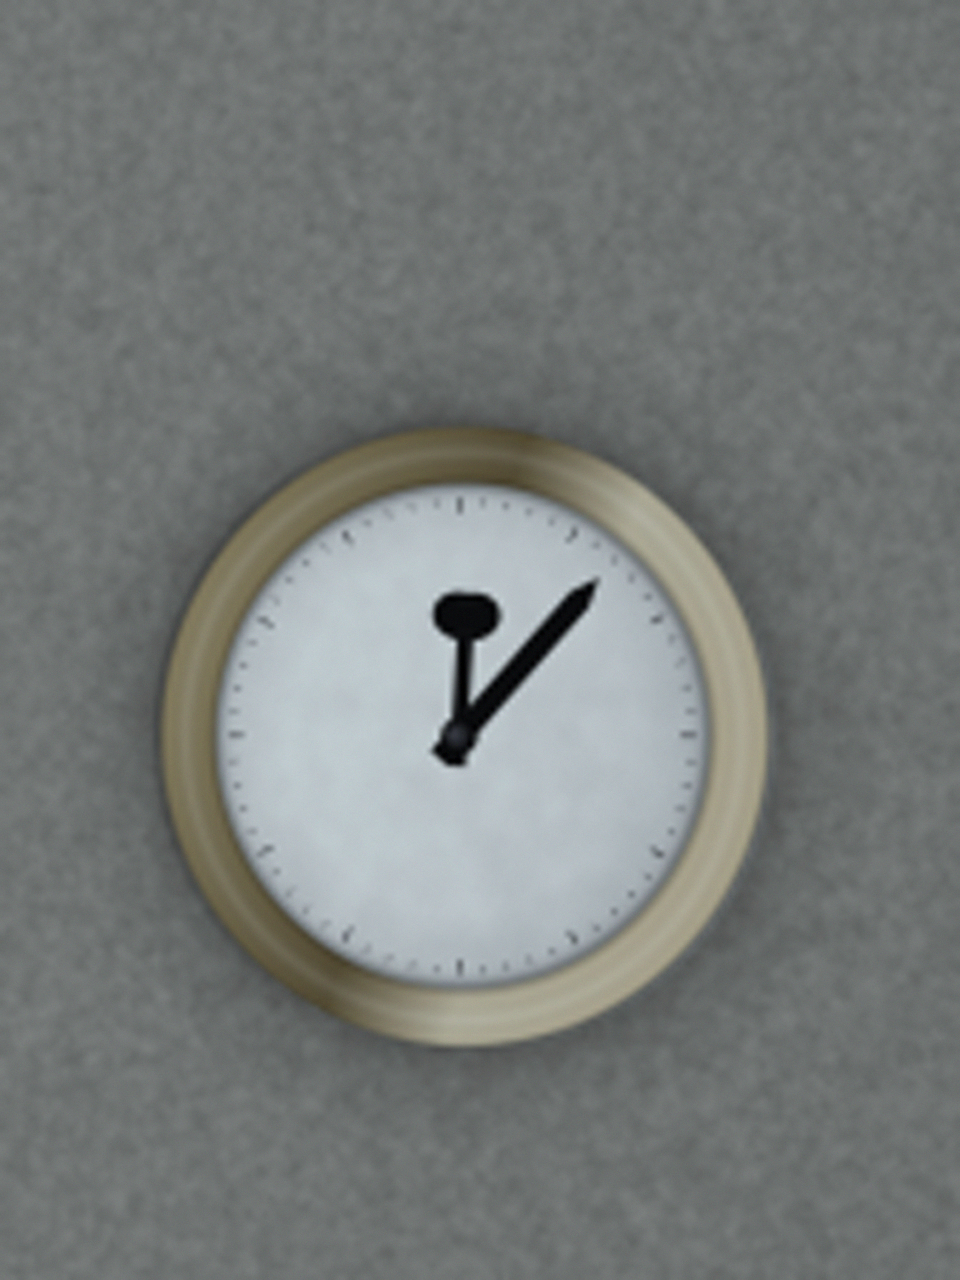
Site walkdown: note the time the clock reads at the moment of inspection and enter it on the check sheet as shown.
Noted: 12:07
